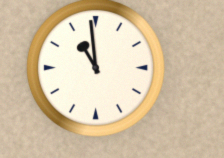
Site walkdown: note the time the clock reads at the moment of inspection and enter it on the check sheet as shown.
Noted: 10:59
